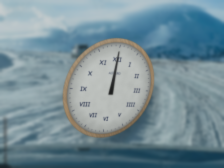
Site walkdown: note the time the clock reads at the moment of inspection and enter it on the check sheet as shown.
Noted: 12:00
